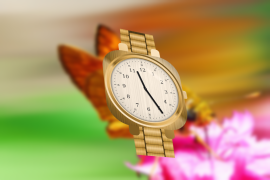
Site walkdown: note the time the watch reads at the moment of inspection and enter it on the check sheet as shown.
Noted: 11:25
